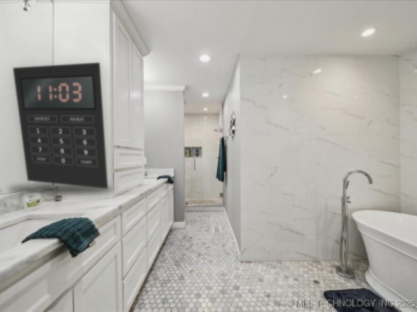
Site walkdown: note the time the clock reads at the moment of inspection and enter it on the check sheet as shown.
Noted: 11:03
